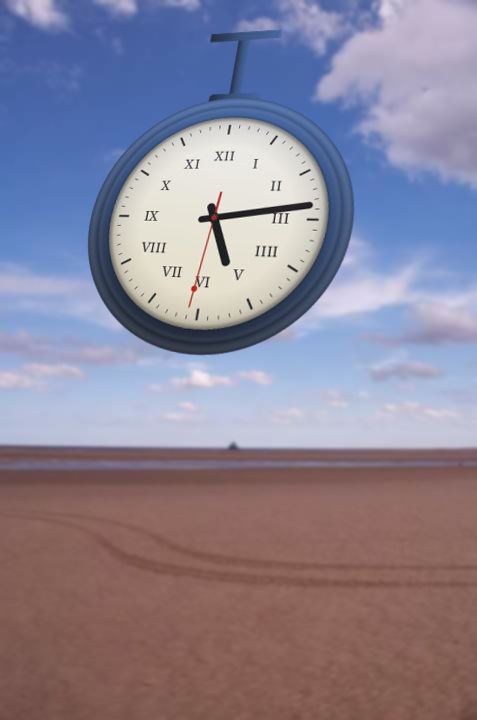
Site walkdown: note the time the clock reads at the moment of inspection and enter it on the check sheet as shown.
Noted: 5:13:31
